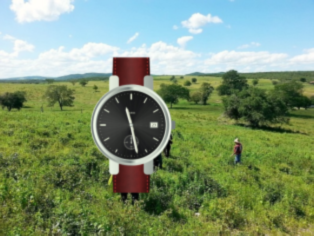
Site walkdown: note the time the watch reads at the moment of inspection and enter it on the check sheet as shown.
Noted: 11:28
